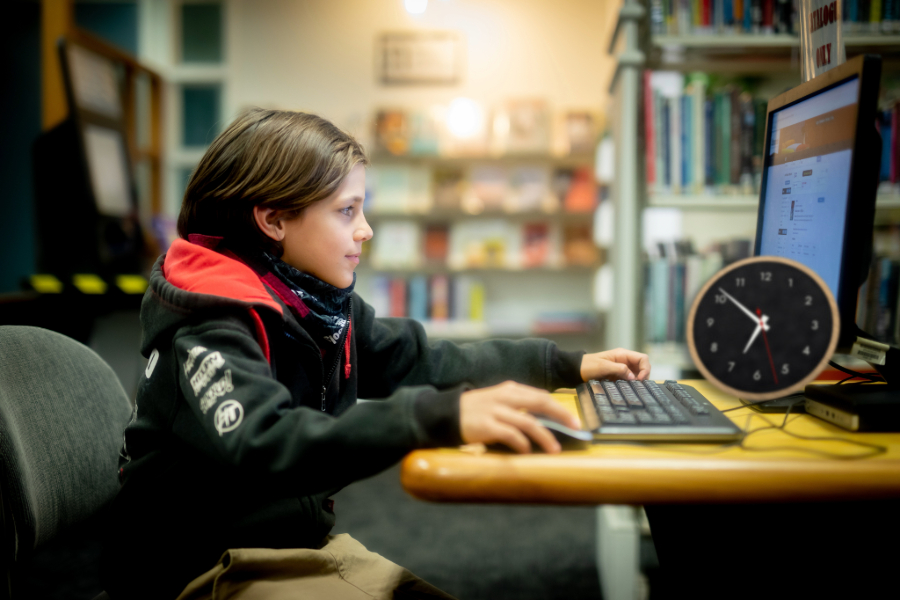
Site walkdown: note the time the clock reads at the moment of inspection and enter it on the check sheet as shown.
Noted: 6:51:27
